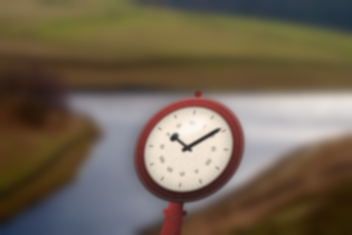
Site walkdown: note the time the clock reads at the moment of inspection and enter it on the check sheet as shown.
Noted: 10:09
